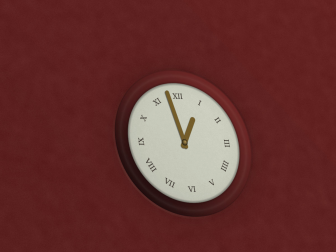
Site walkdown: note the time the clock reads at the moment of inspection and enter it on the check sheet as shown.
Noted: 12:58
